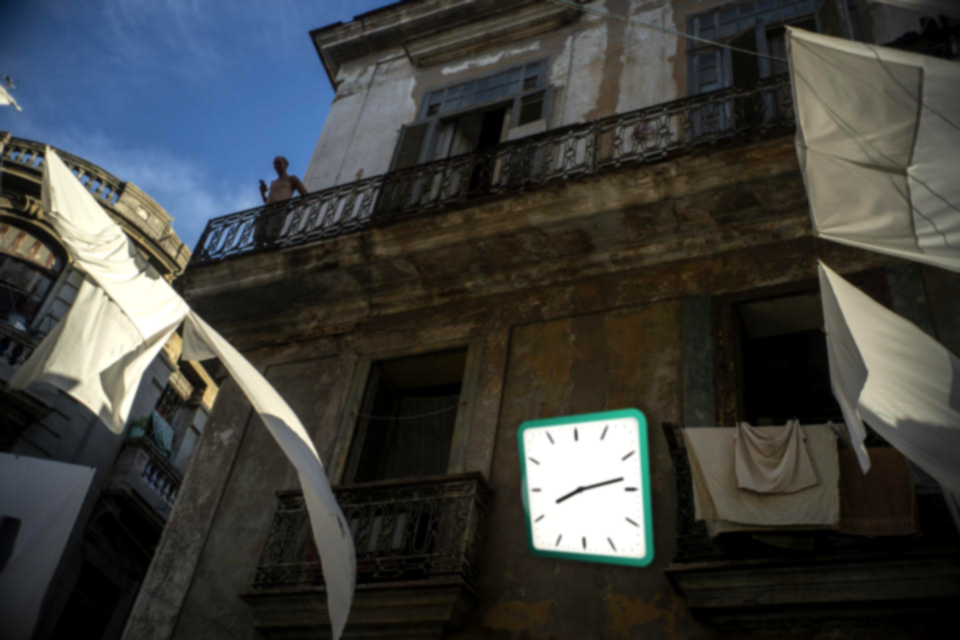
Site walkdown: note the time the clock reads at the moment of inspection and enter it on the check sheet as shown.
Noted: 8:13
